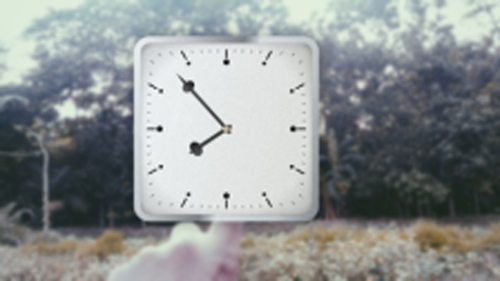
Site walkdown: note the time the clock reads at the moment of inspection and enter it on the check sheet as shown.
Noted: 7:53
